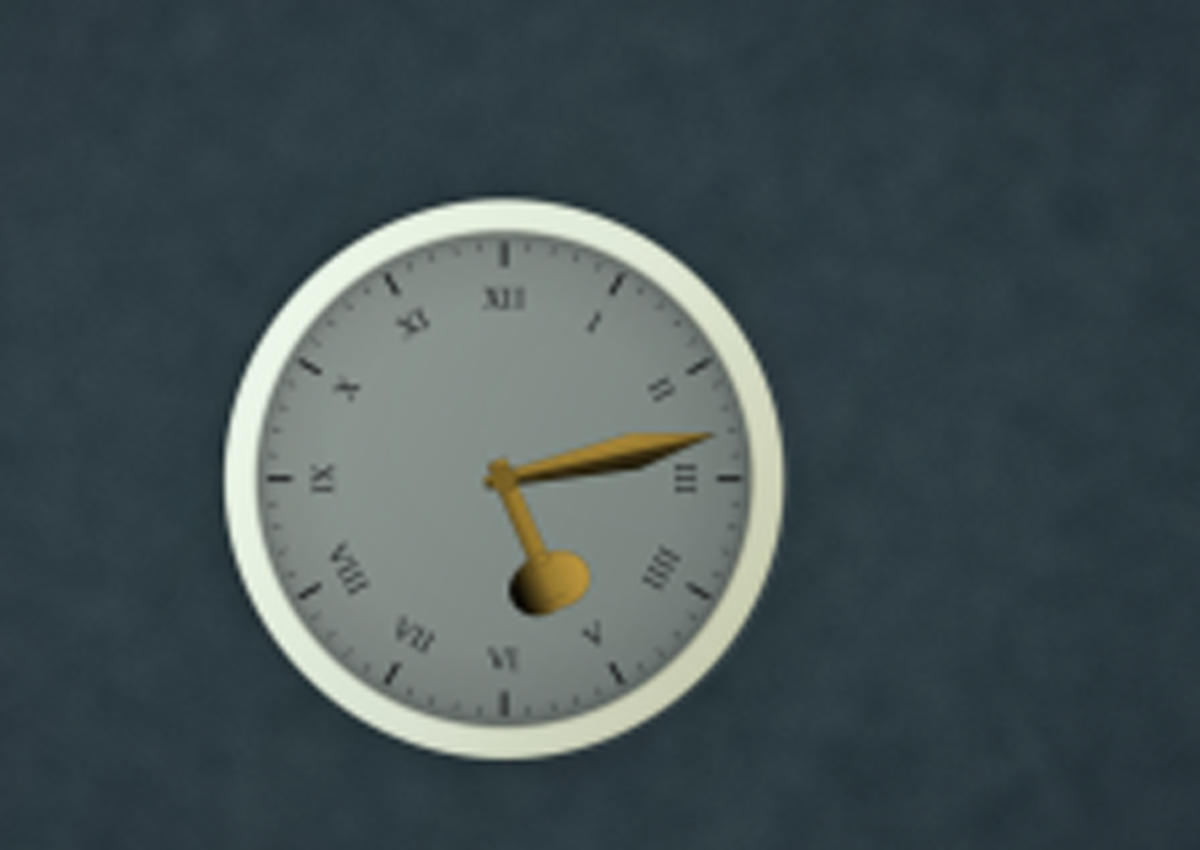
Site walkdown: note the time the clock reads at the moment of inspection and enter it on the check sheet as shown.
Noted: 5:13
